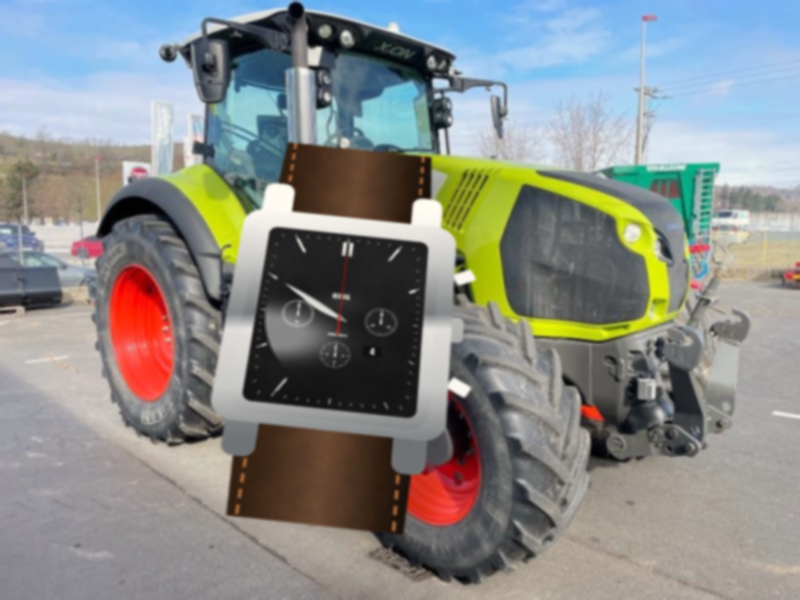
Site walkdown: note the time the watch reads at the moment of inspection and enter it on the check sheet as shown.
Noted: 9:50
